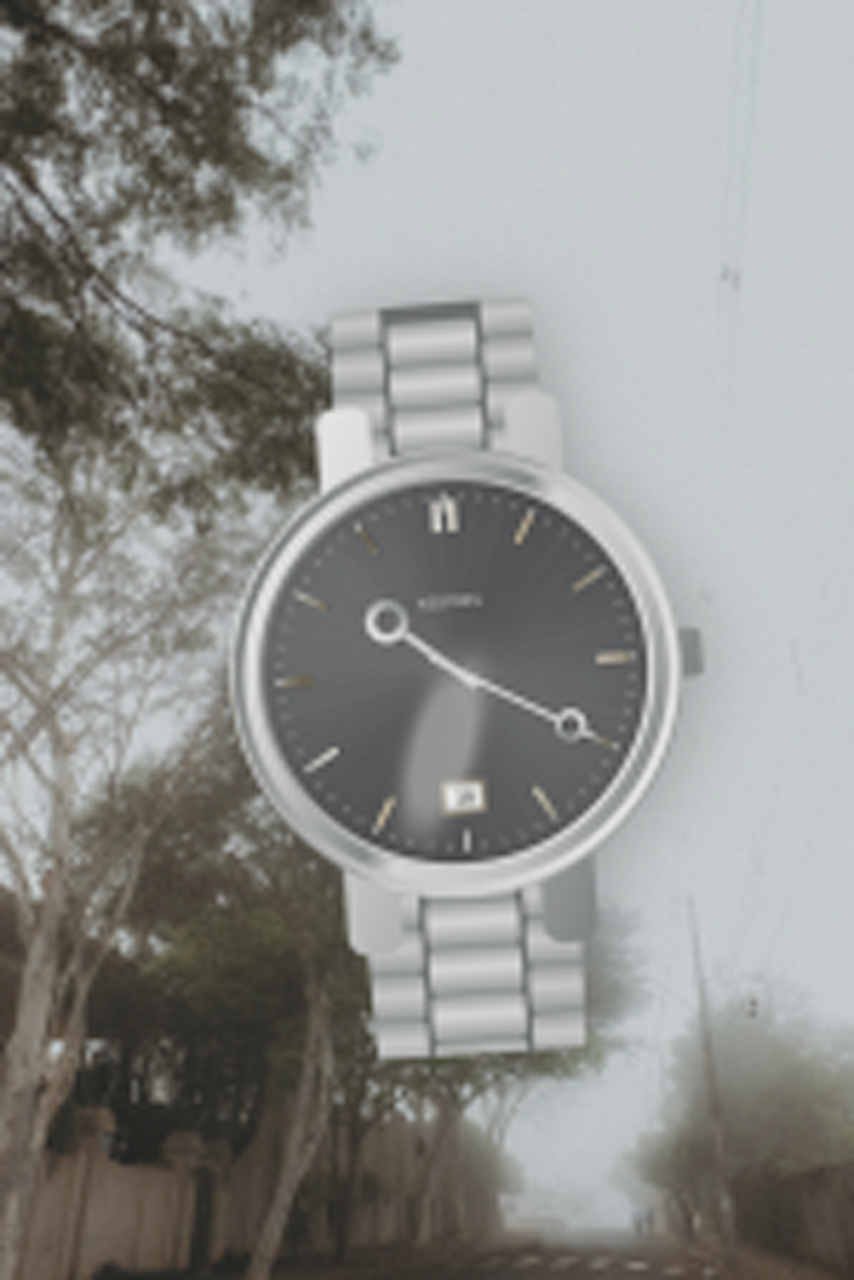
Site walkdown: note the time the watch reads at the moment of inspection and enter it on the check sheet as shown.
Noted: 10:20
